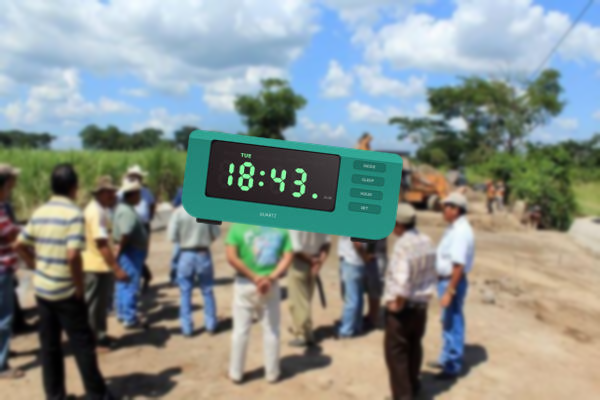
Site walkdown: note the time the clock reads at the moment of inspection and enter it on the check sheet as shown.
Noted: 18:43
